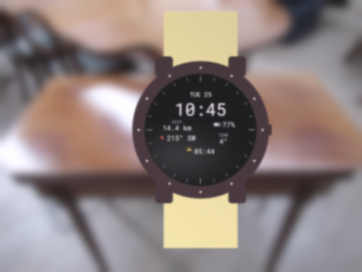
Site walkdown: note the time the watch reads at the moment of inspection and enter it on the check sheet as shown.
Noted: 10:45
